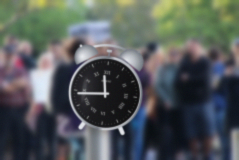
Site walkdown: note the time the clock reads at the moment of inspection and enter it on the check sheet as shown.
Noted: 11:44
